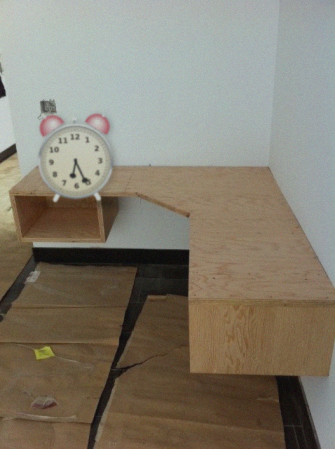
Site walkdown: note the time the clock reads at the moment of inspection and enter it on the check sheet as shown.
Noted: 6:26
